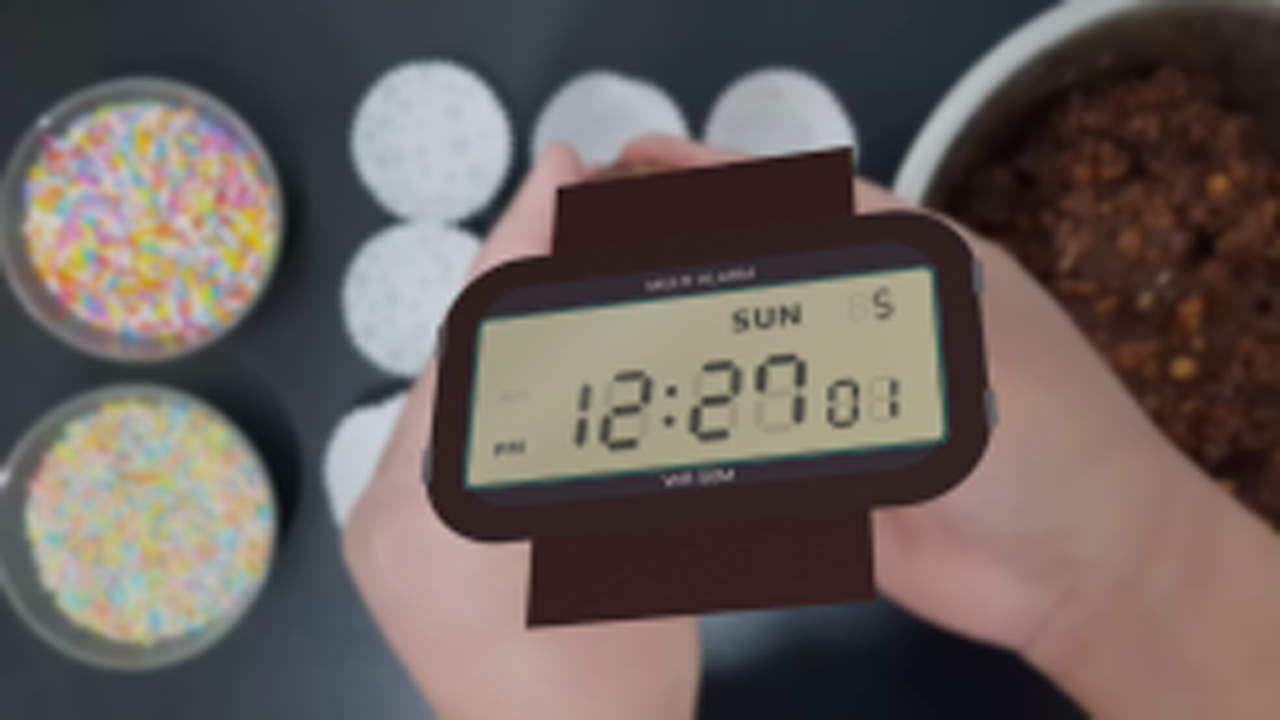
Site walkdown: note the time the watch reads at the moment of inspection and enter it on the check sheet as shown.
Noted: 12:27:01
